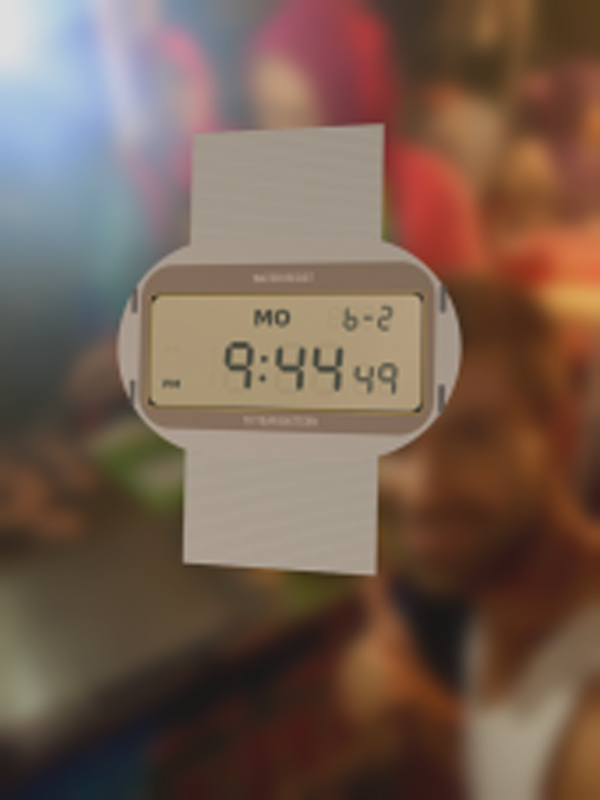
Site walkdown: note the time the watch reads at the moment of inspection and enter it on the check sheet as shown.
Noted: 9:44:49
